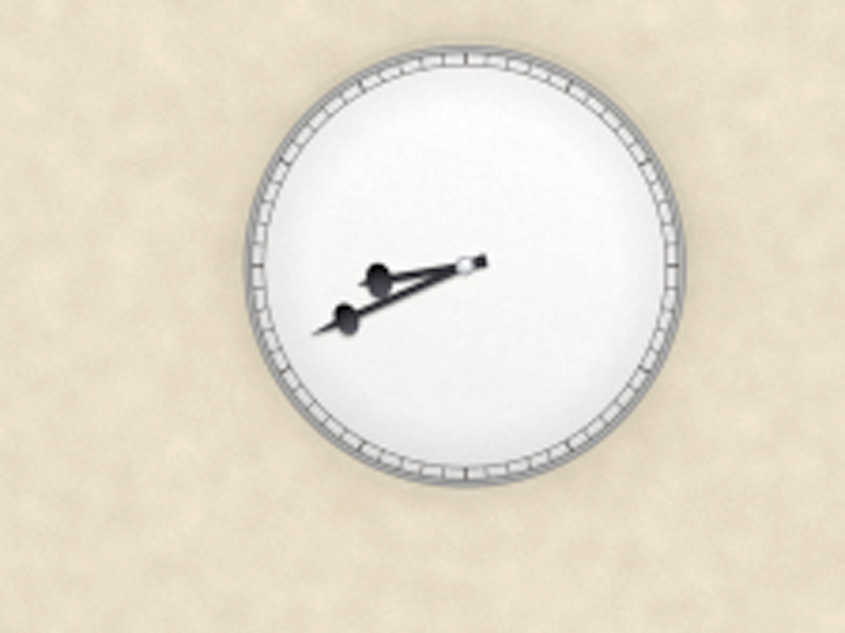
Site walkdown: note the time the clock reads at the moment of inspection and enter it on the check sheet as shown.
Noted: 8:41
